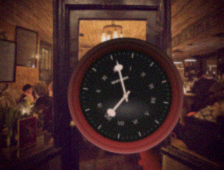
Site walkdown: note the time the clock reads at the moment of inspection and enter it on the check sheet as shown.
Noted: 8:01
